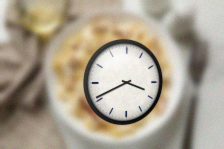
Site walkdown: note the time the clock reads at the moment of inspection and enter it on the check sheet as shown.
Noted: 3:41
